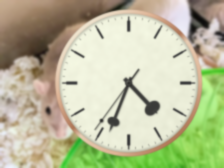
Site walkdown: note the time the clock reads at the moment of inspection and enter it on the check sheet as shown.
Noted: 4:33:36
